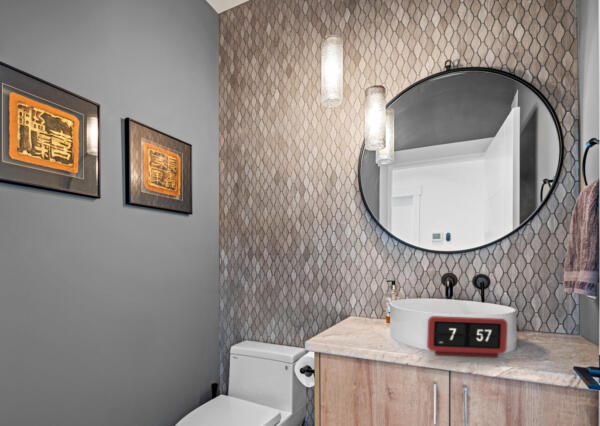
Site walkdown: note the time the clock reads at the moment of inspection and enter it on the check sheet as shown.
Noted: 7:57
